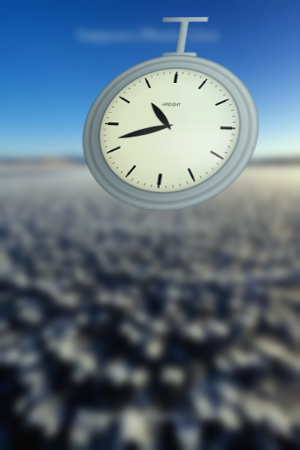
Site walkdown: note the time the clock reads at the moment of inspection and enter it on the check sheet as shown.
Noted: 10:42
